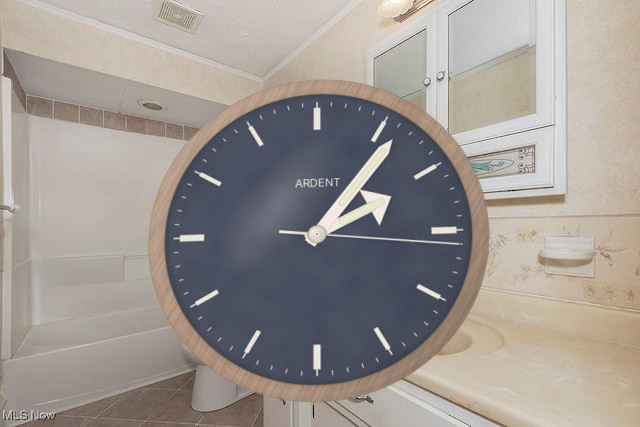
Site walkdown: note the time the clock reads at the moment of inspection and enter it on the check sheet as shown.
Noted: 2:06:16
